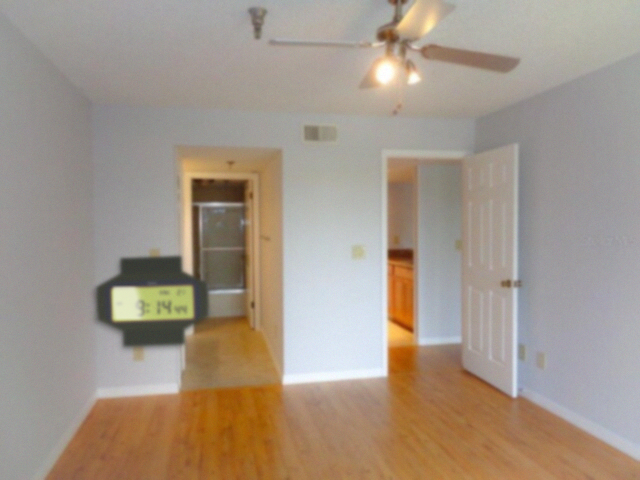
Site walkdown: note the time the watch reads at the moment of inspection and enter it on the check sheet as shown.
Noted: 9:14
